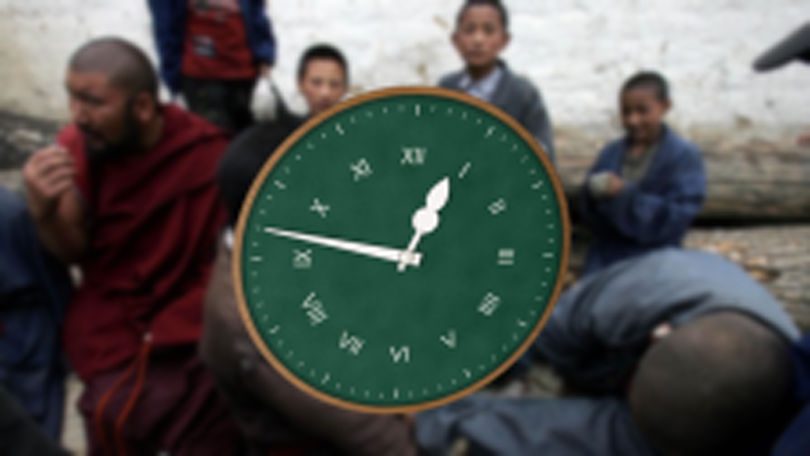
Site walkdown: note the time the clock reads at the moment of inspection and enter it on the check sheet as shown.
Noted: 12:47
